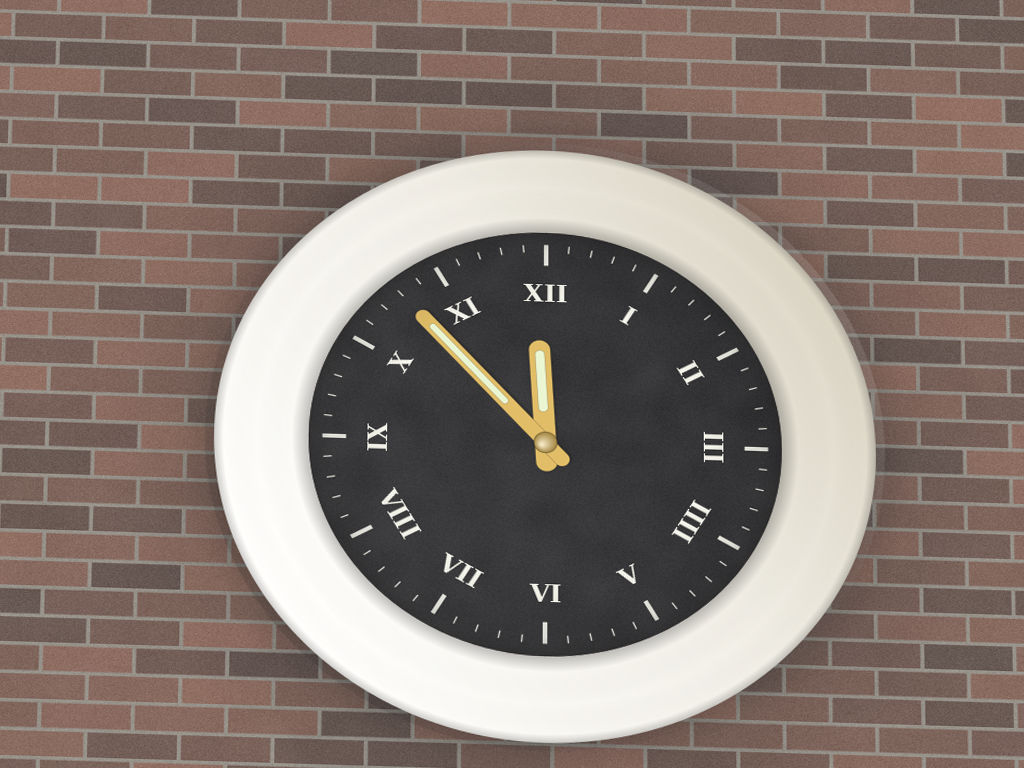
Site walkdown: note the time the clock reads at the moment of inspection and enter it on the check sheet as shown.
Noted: 11:53
